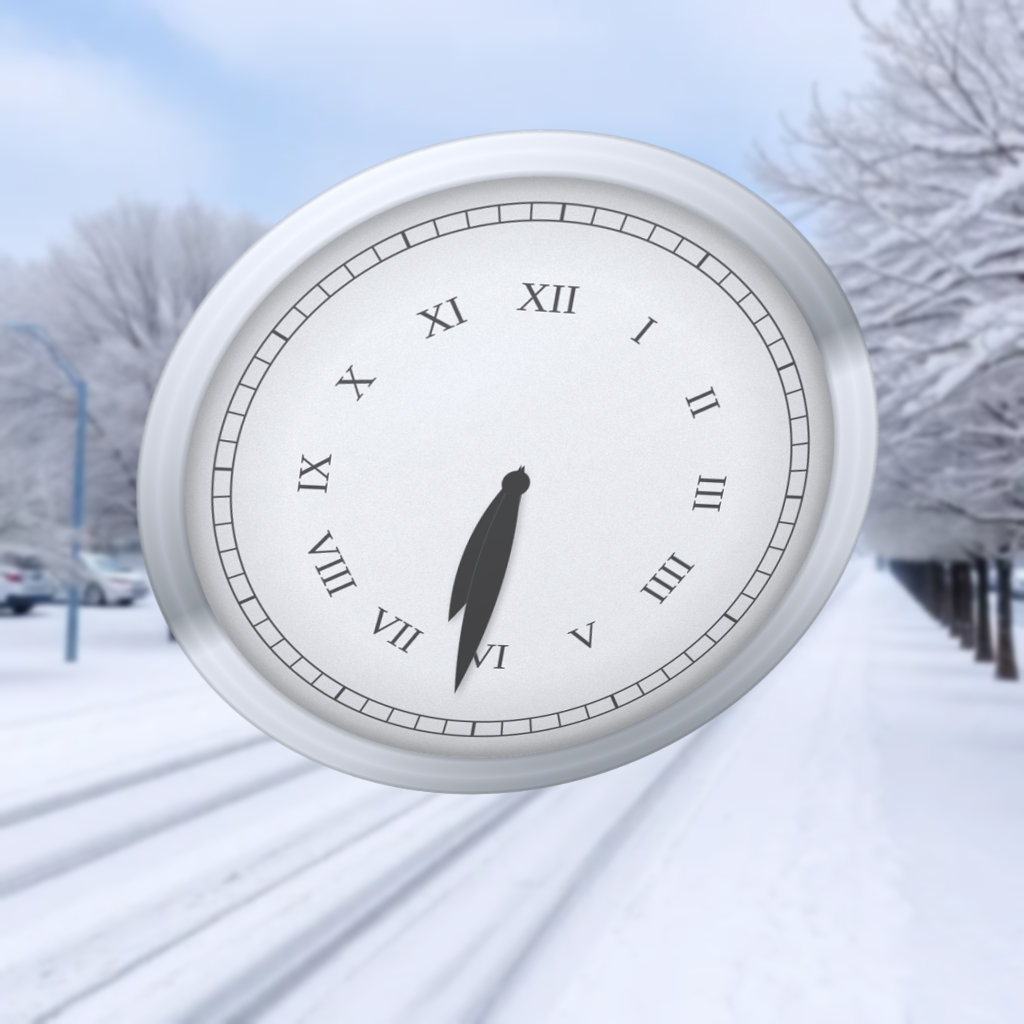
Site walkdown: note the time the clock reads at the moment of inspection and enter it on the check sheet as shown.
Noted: 6:31
